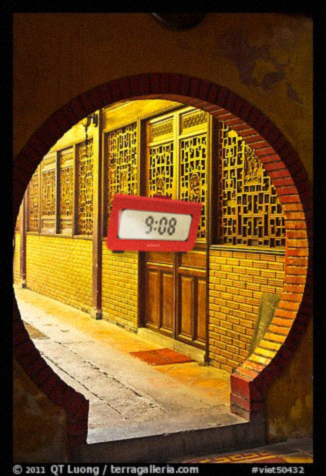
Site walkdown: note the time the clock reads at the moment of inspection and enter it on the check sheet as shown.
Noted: 9:08
